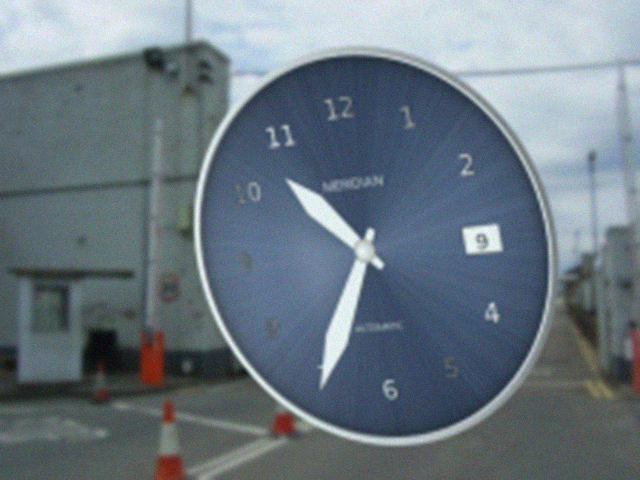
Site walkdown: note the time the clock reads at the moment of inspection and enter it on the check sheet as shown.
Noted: 10:35
